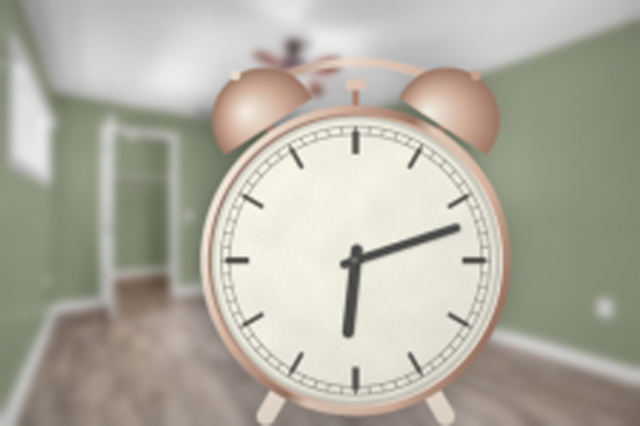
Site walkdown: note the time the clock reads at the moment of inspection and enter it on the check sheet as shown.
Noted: 6:12
